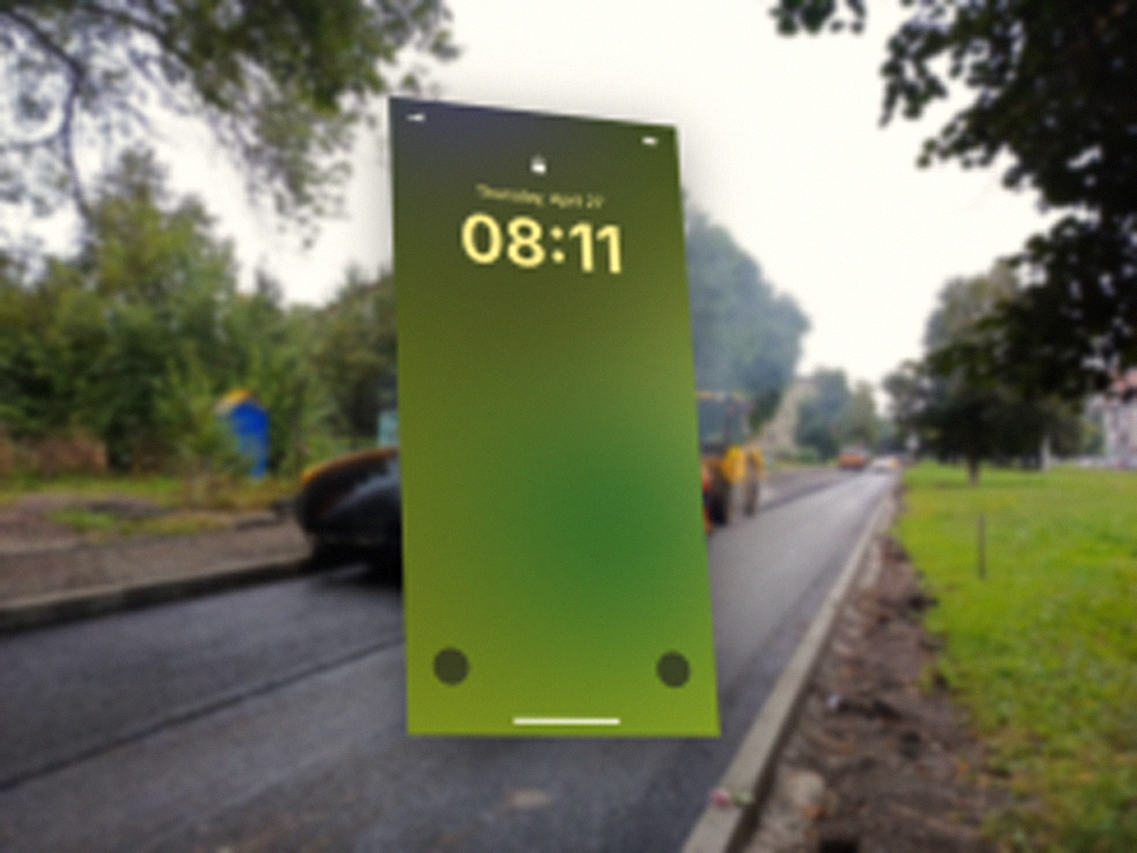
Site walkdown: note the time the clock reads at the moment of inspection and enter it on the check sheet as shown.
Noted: 8:11
